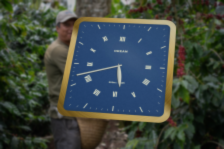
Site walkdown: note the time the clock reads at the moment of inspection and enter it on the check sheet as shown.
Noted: 5:42
